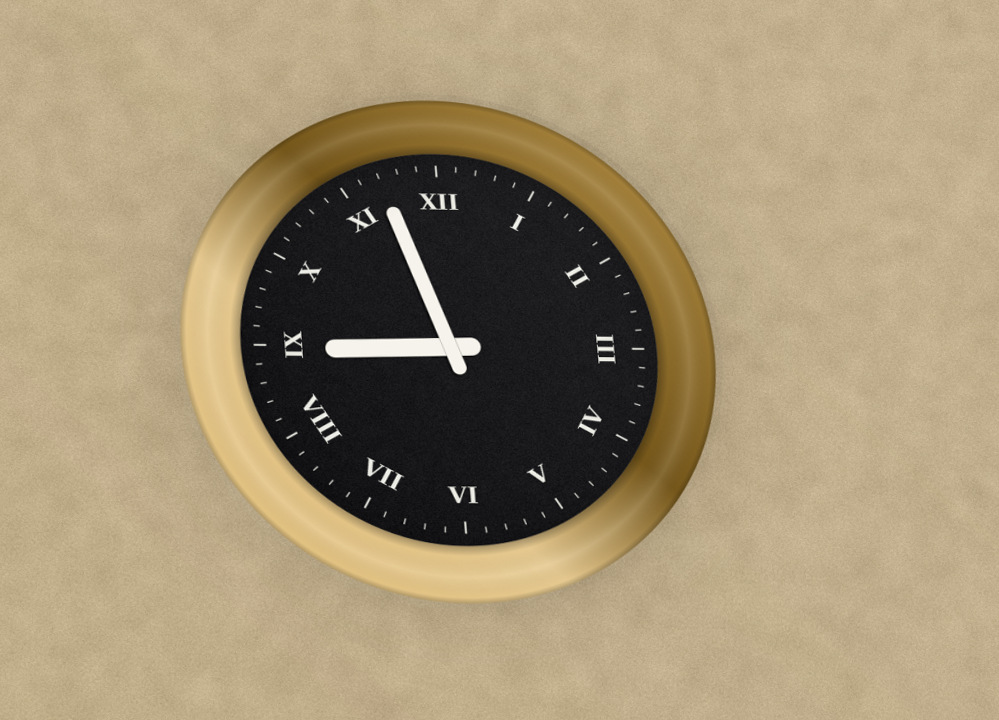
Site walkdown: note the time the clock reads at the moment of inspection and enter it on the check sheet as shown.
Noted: 8:57
